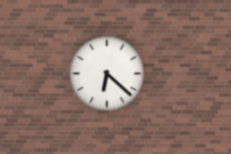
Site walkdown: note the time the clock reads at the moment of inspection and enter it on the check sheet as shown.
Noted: 6:22
